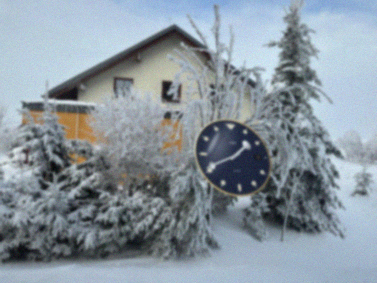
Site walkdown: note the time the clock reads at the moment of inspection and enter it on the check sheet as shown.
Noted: 1:41
